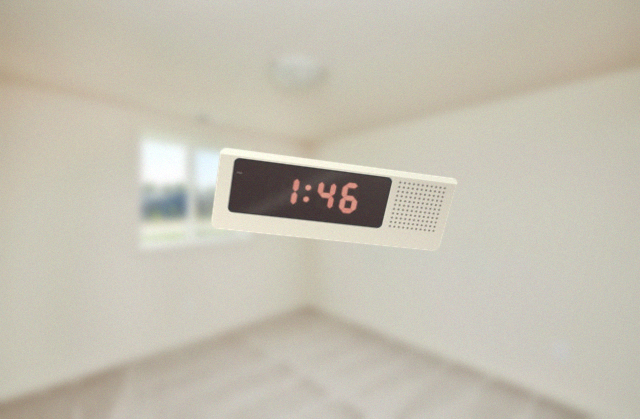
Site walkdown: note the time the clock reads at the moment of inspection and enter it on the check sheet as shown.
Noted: 1:46
